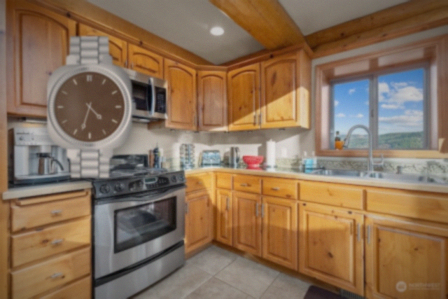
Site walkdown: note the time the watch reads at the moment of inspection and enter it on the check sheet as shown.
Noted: 4:33
